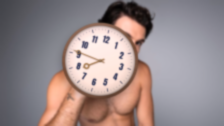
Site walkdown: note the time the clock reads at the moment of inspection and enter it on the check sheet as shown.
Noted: 7:46
